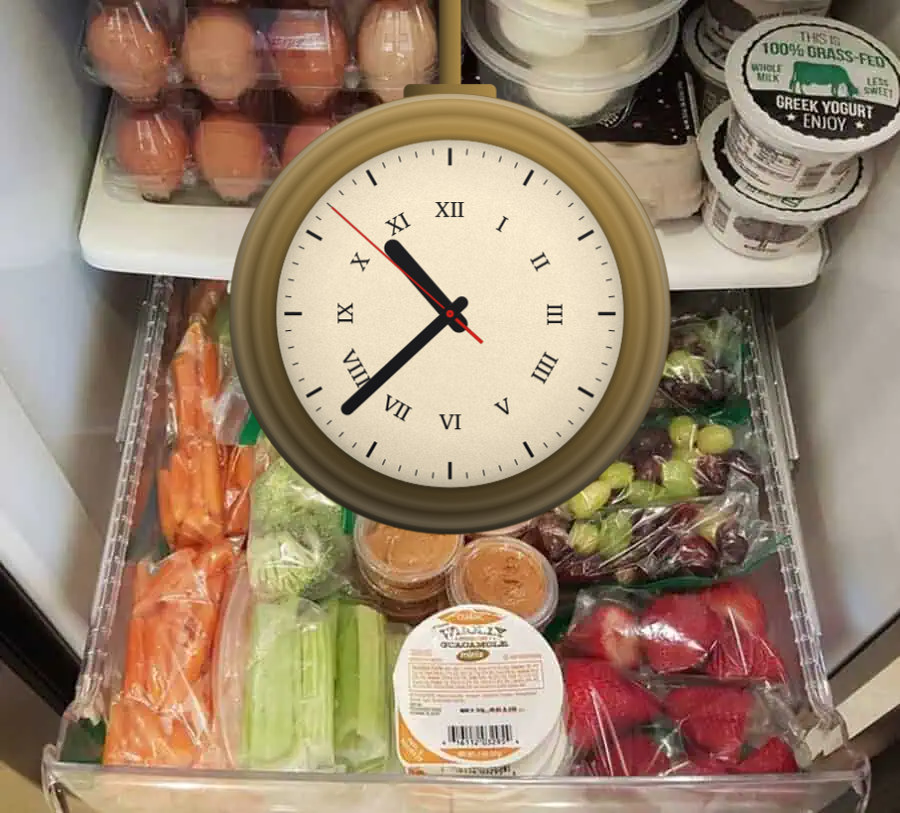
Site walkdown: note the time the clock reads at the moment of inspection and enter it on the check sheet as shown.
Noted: 10:37:52
